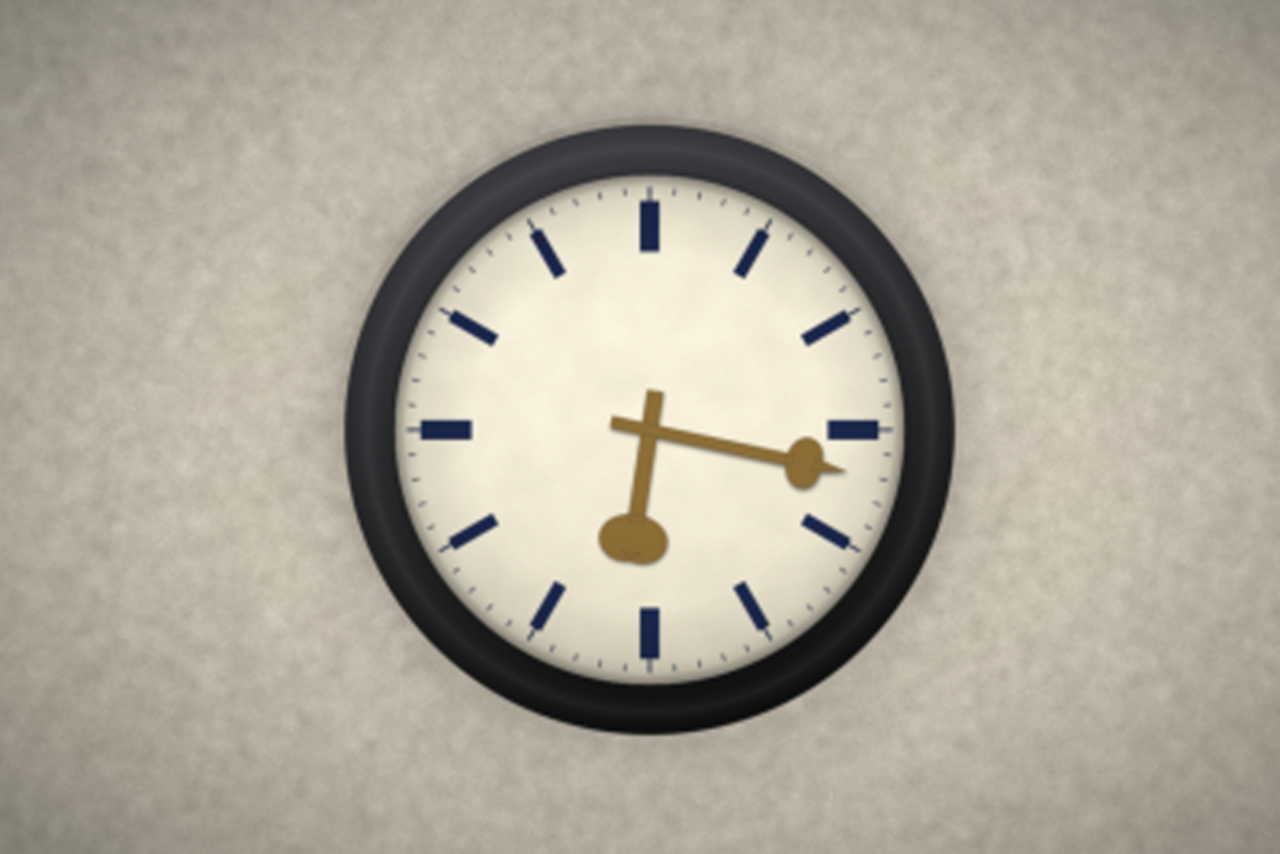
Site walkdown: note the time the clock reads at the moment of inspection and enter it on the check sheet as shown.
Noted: 6:17
